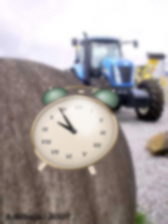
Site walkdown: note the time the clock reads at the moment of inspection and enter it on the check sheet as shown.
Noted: 9:54
